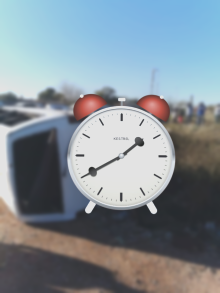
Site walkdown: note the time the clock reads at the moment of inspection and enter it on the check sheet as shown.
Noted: 1:40
